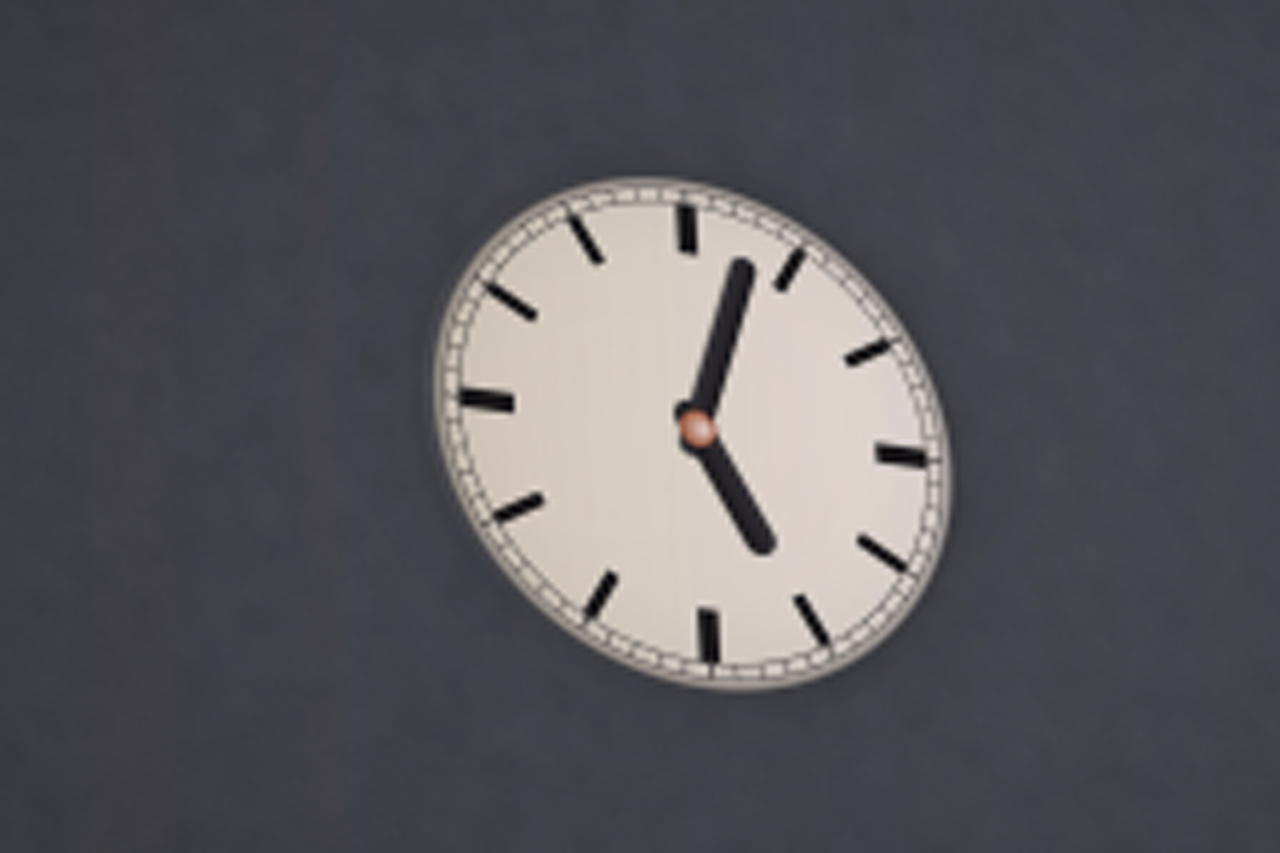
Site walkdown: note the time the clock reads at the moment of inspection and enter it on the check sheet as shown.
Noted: 5:03
